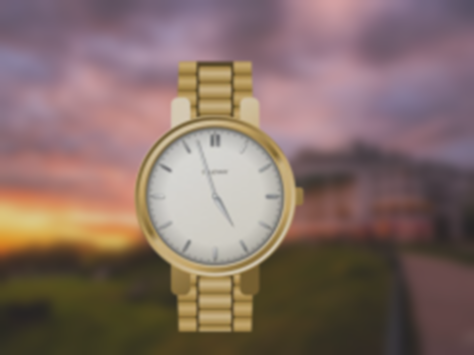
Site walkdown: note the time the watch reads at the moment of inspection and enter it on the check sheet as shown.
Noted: 4:57
